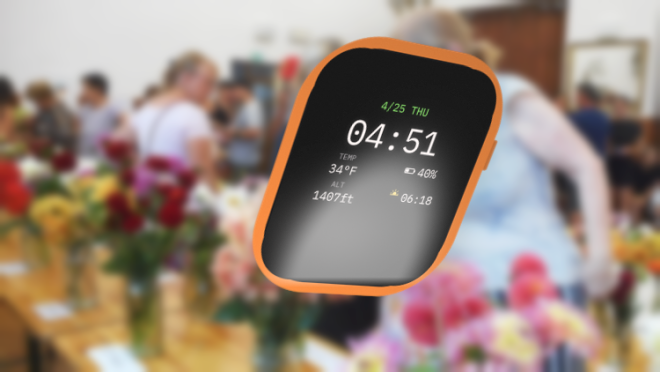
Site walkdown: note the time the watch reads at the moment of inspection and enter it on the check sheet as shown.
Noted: 4:51
